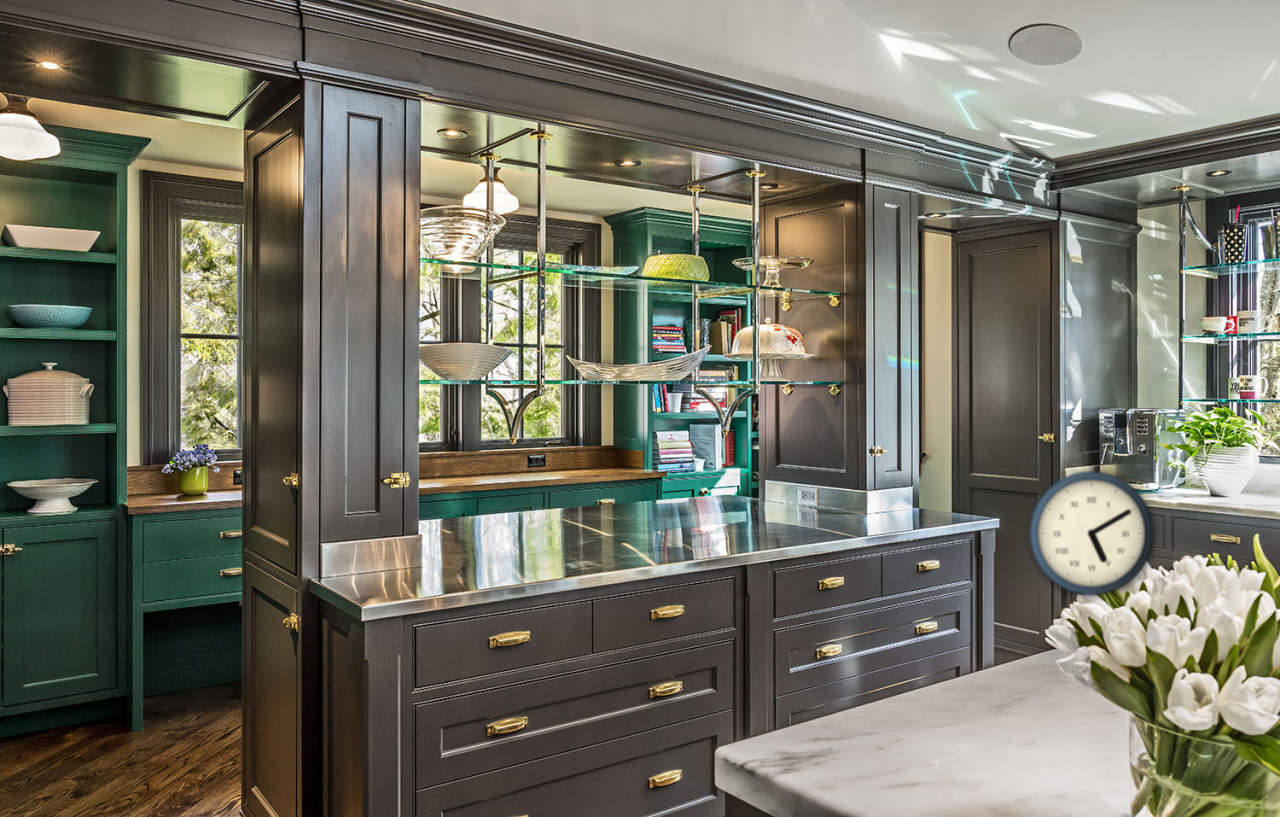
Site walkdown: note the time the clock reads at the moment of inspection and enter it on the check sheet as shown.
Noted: 5:10
